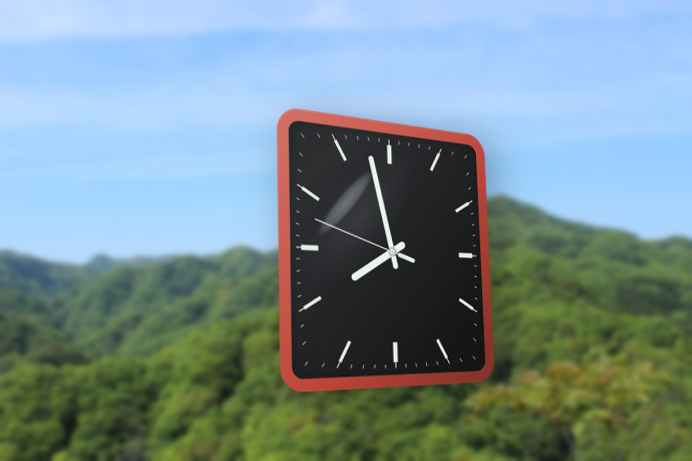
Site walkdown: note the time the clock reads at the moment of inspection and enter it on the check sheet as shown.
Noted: 7:57:48
